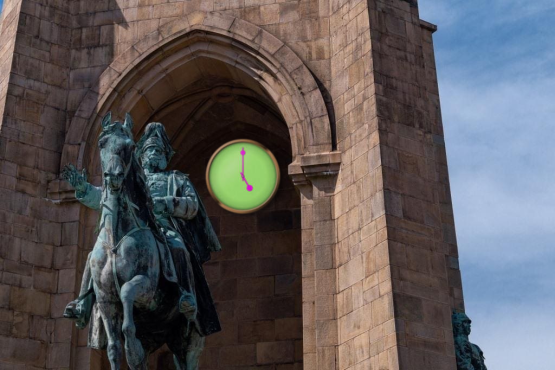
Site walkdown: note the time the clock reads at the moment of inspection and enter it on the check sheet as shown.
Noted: 5:00
